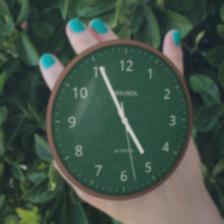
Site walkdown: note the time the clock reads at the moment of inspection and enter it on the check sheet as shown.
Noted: 4:55:28
